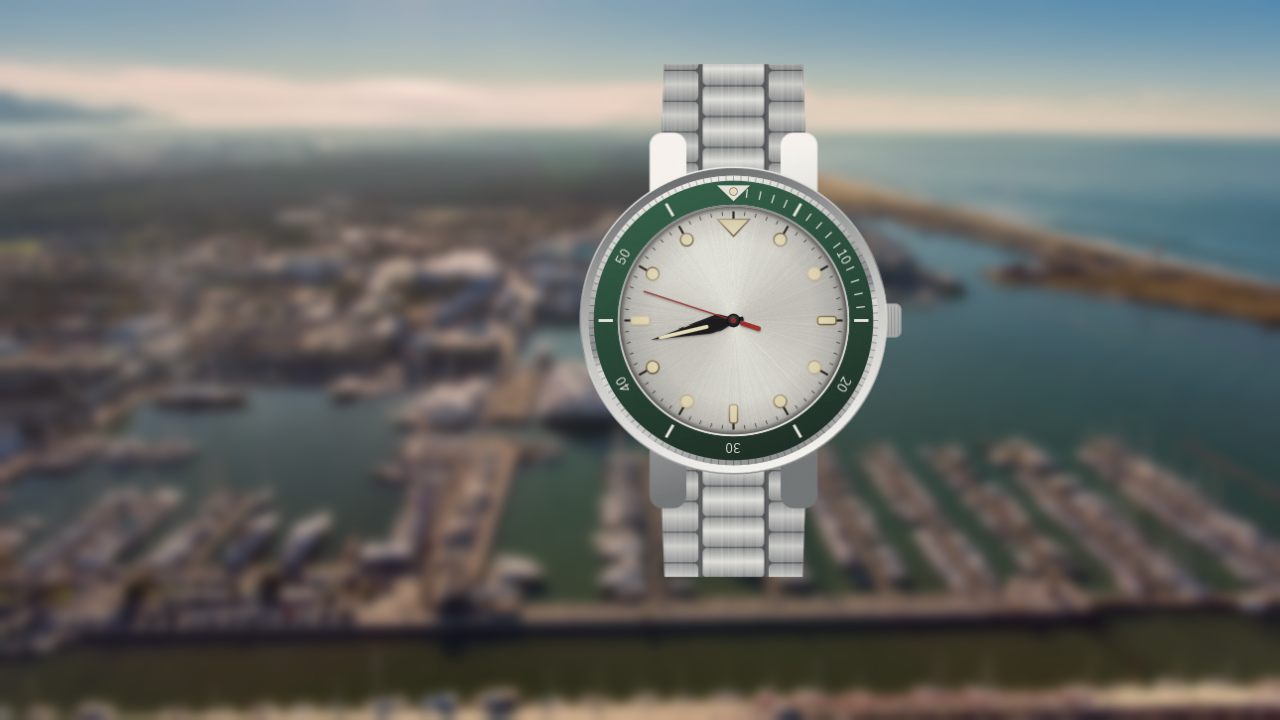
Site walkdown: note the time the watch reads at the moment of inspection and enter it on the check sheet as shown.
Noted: 8:42:48
